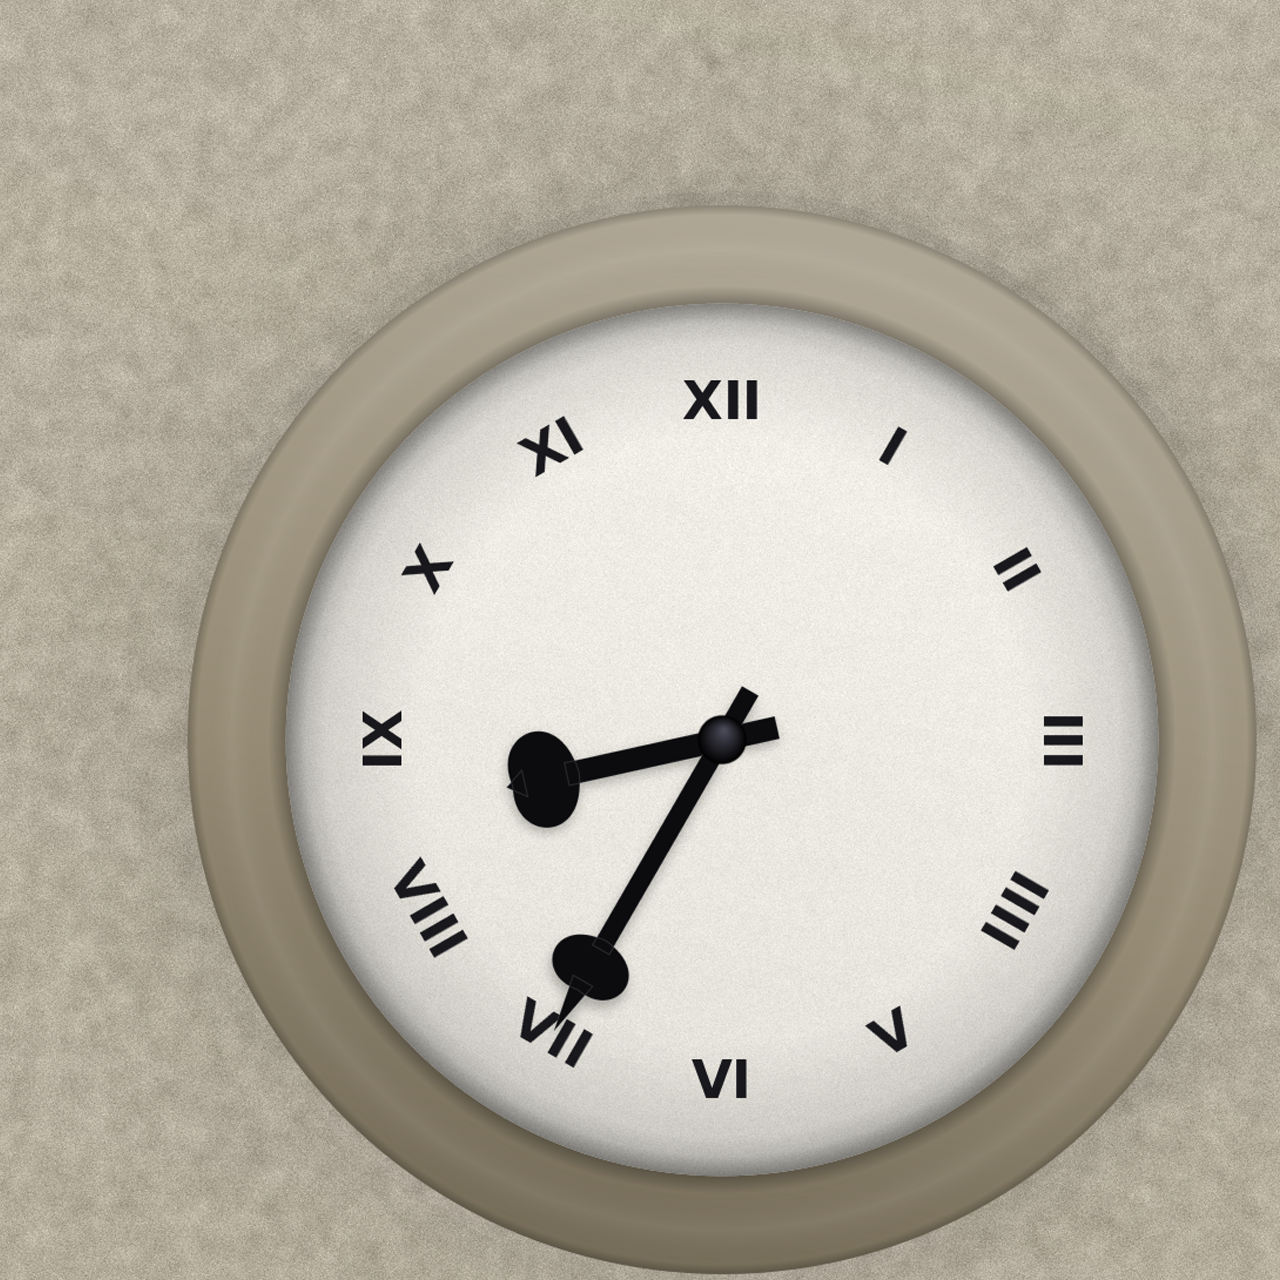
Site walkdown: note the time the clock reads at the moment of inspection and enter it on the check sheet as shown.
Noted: 8:35
